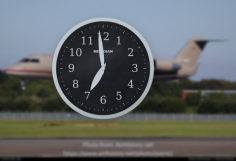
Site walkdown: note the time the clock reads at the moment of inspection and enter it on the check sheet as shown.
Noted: 6:59
